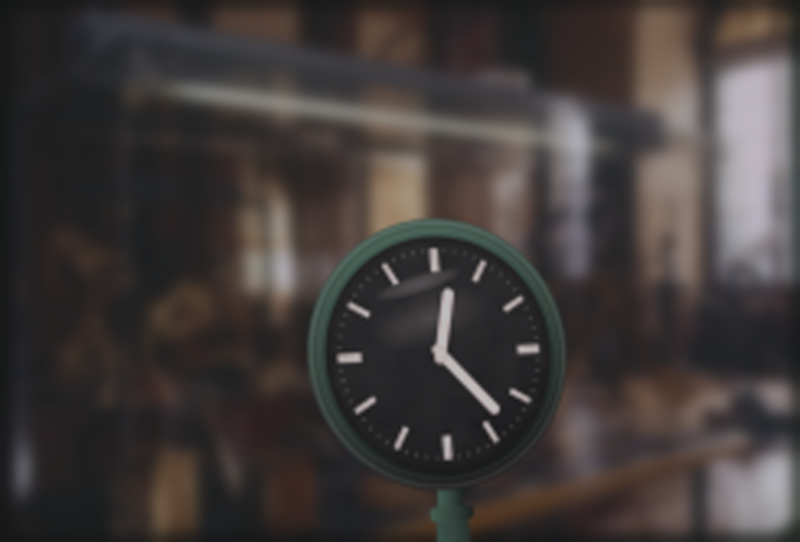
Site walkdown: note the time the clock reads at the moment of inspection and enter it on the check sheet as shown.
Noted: 12:23
